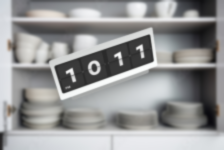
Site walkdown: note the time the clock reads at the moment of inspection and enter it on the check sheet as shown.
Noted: 10:11
